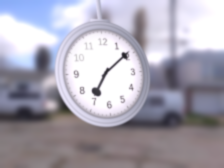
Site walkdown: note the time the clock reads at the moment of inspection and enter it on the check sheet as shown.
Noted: 7:09
